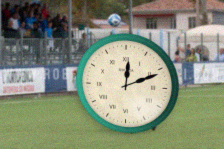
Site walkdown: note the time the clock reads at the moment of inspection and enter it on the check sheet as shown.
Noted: 12:11
